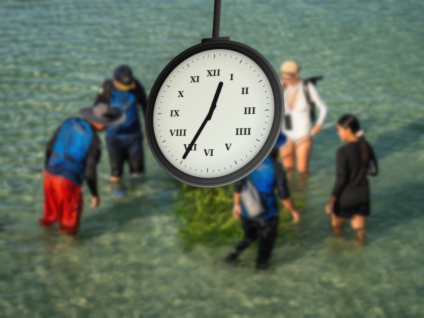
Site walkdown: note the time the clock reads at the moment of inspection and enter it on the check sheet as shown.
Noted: 12:35
